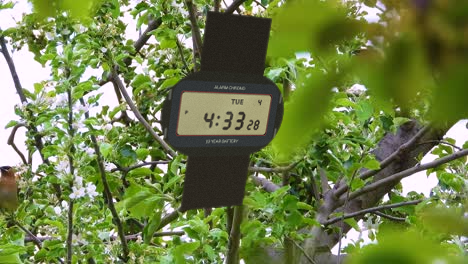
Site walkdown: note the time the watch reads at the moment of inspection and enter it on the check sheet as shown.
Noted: 4:33:28
